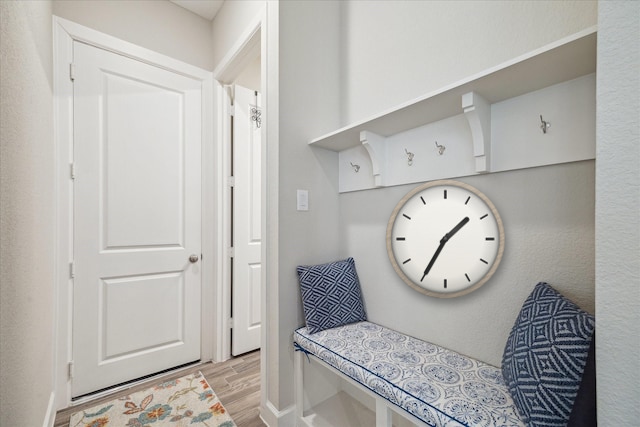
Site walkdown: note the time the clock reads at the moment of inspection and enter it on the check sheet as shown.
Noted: 1:35
